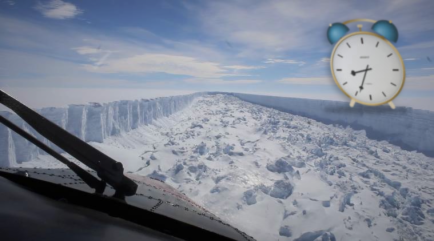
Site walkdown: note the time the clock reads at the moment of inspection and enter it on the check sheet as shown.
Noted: 8:34
